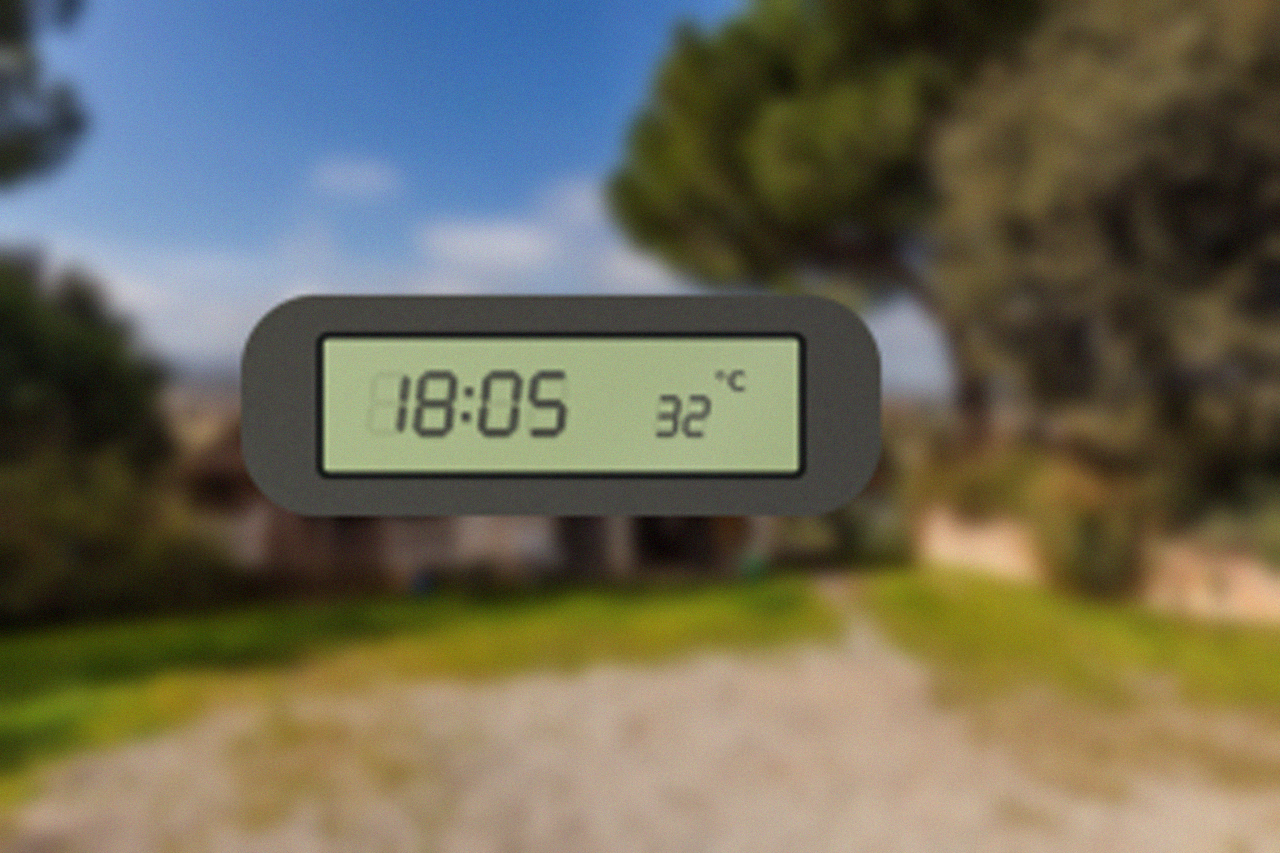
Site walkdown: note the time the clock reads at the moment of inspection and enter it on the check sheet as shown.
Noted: 18:05
